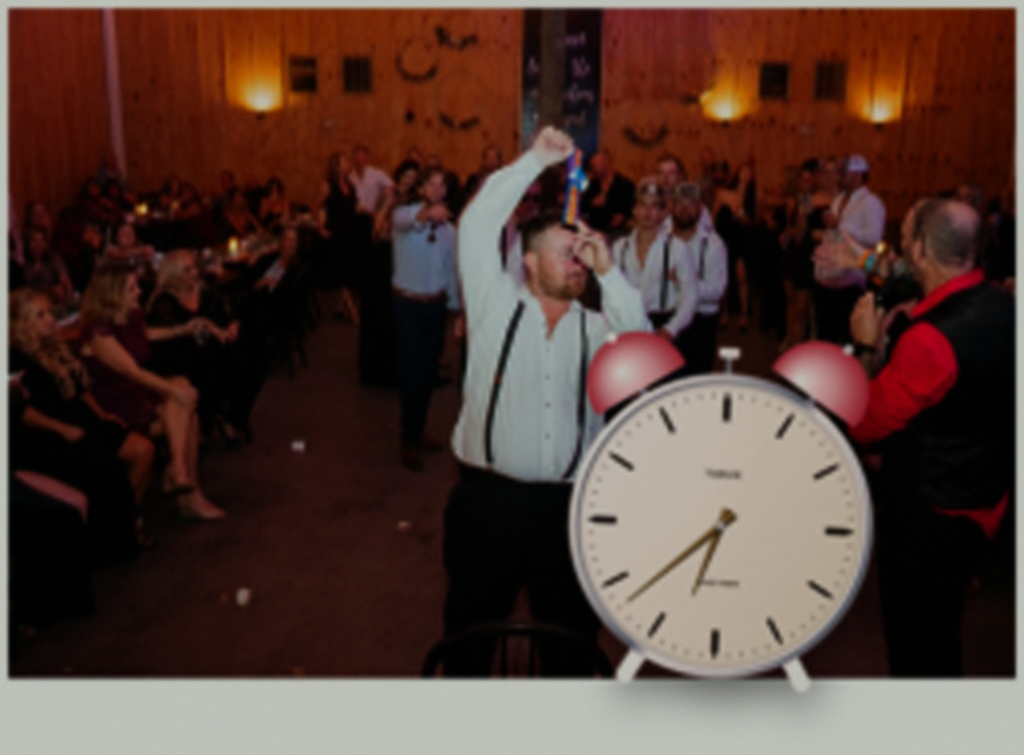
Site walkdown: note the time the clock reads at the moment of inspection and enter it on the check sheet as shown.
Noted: 6:38
